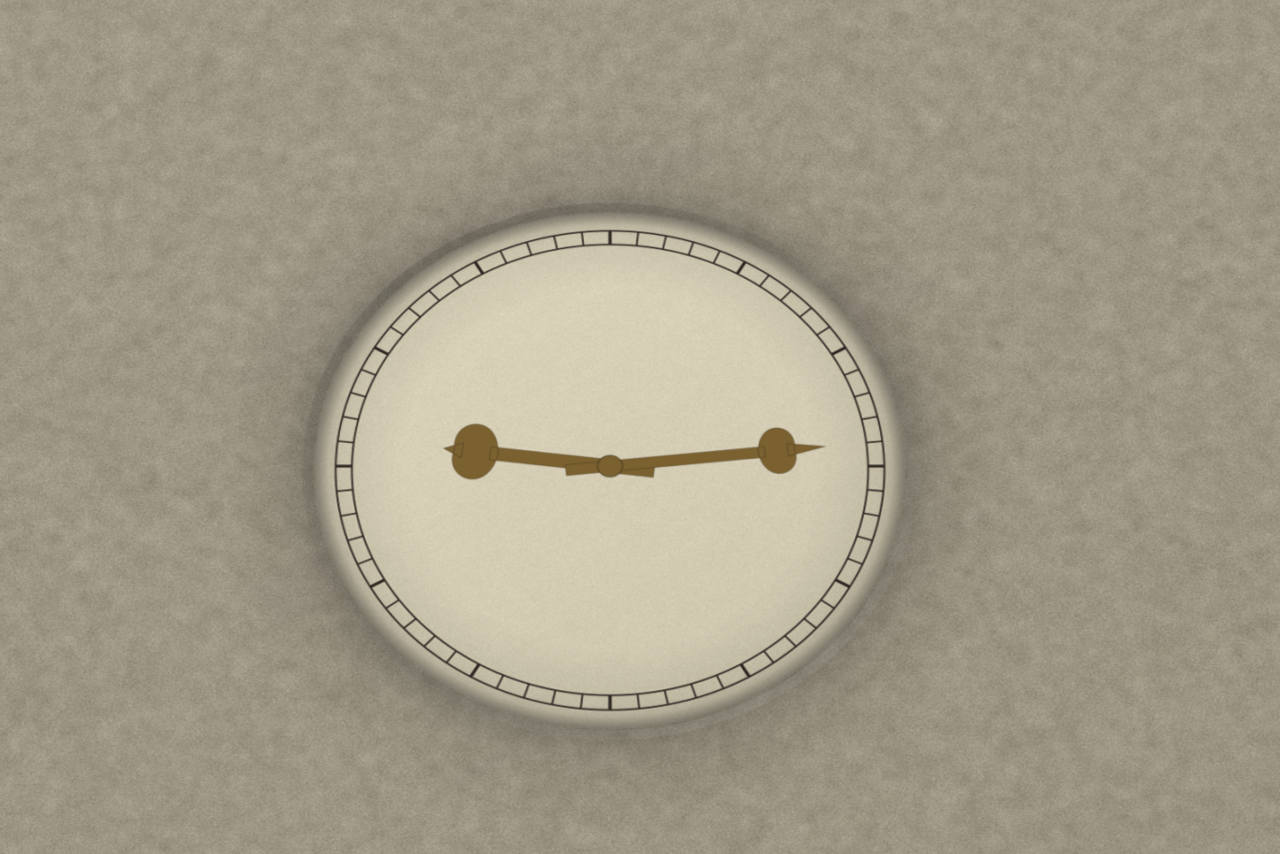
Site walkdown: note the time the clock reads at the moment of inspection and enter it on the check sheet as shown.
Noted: 9:14
